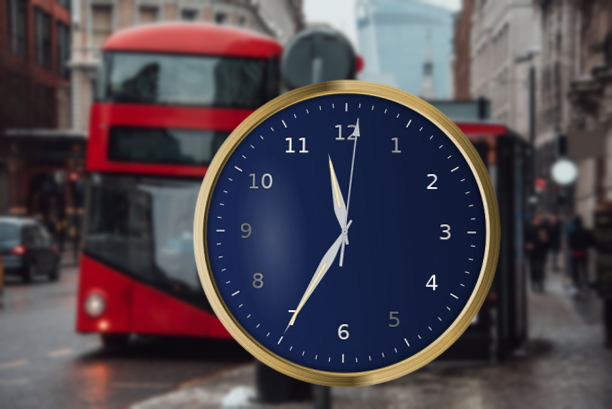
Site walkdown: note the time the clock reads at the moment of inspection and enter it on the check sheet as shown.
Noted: 11:35:01
